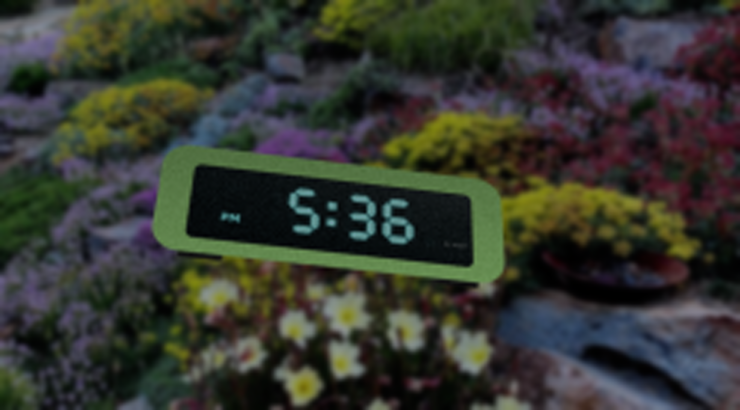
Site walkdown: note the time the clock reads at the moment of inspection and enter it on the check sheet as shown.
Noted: 5:36
